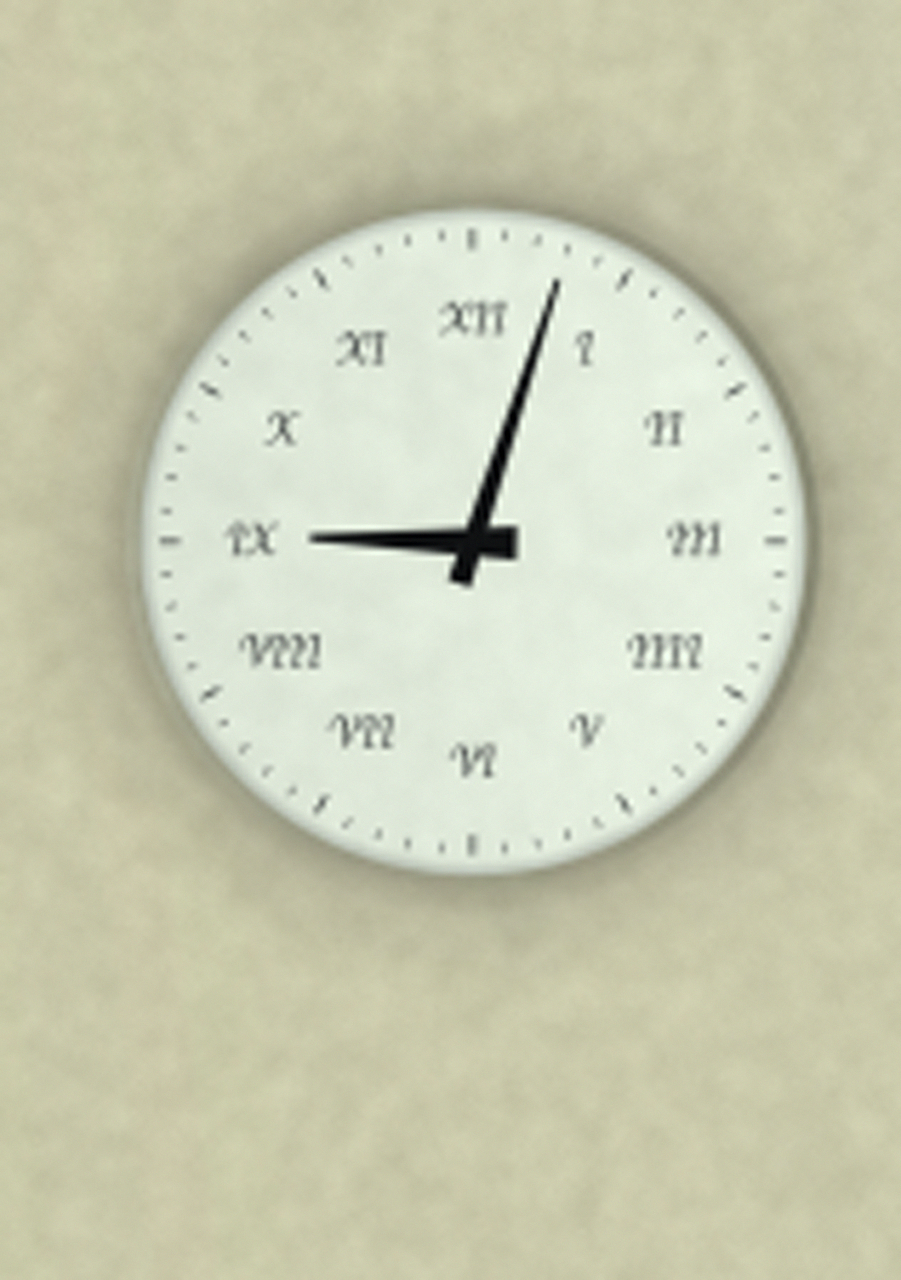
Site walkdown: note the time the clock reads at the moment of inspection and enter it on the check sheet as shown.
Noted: 9:03
